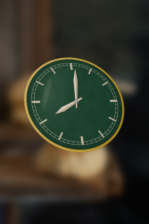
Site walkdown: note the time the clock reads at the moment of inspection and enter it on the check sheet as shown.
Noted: 8:01
